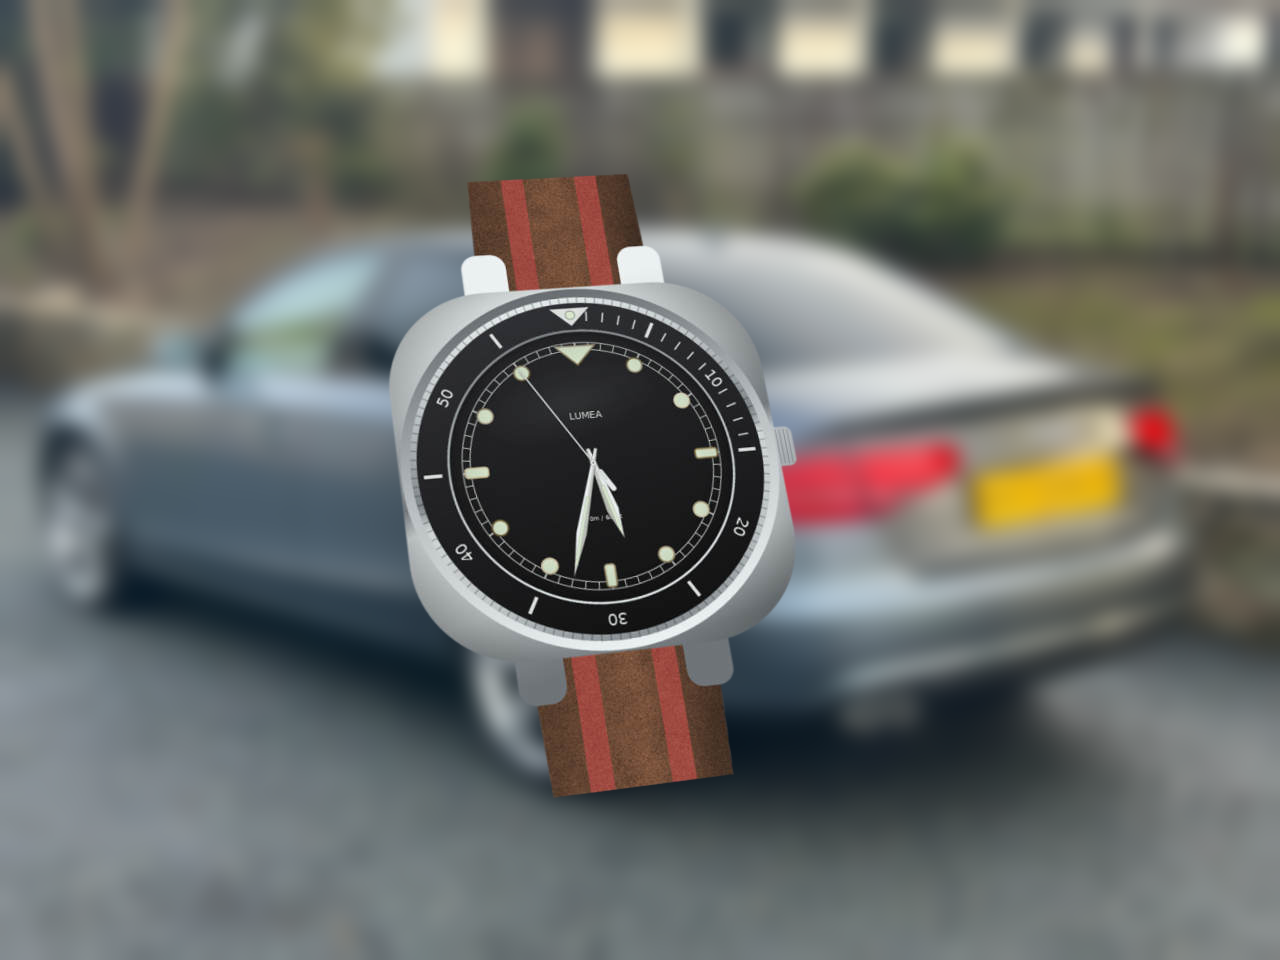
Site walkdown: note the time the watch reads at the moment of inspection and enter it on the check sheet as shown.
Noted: 5:32:55
